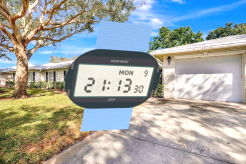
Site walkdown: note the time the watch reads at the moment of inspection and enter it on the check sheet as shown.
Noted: 21:13:30
